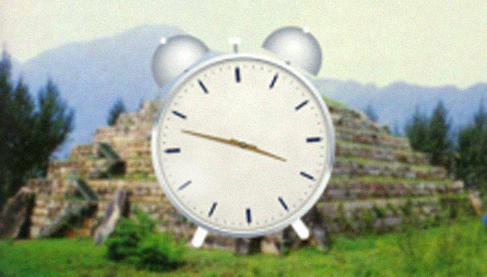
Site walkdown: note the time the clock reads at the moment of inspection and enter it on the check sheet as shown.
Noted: 3:48
